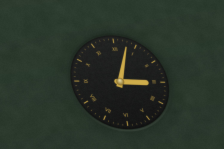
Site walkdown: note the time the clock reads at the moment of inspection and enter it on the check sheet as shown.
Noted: 3:03
